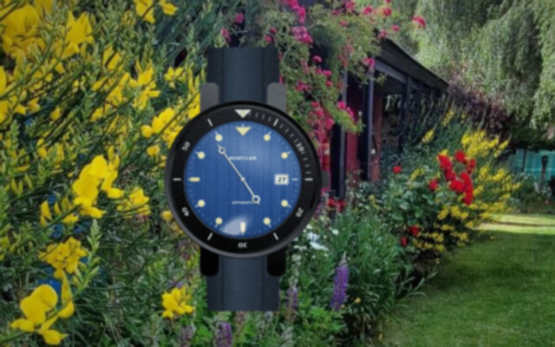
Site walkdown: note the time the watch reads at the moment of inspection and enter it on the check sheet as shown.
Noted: 4:54
